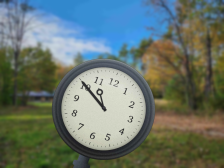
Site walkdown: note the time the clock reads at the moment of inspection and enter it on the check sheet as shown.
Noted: 10:50
